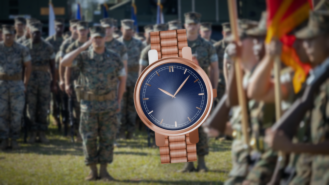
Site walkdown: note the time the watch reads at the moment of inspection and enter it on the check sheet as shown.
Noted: 10:07
